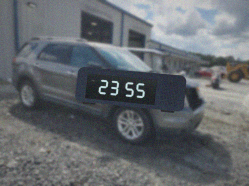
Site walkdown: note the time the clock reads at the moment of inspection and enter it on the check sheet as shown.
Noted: 23:55
